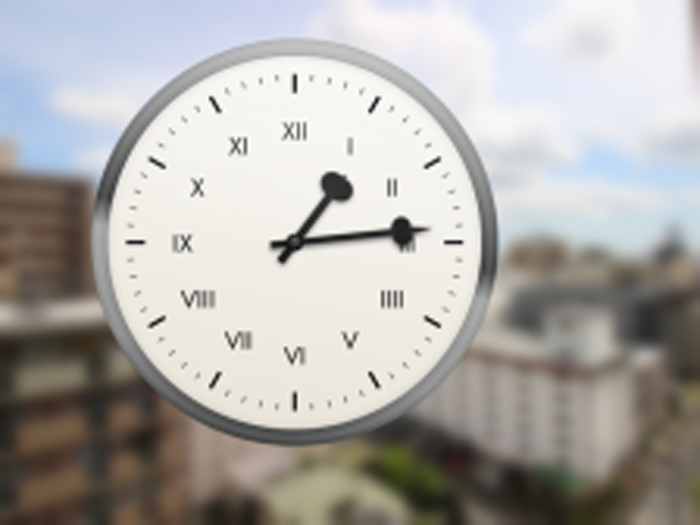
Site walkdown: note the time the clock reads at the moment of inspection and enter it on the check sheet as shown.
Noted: 1:14
